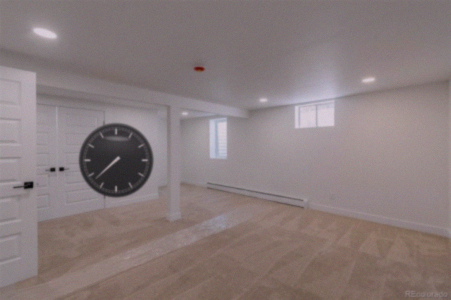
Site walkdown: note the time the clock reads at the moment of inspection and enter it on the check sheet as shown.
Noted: 7:38
